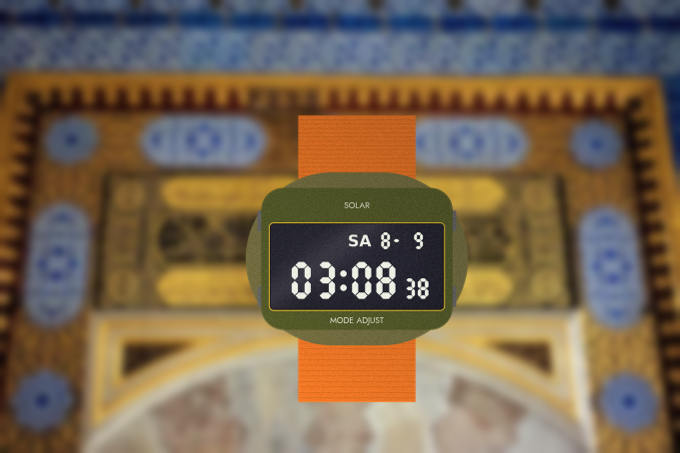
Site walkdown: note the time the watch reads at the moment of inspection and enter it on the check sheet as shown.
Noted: 3:08:38
